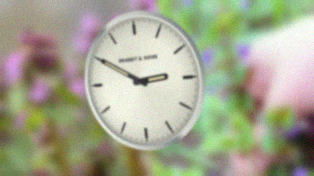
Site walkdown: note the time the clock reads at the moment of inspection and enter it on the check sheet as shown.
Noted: 2:50
